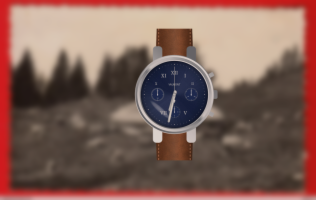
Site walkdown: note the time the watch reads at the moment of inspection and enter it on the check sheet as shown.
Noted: 6:32
